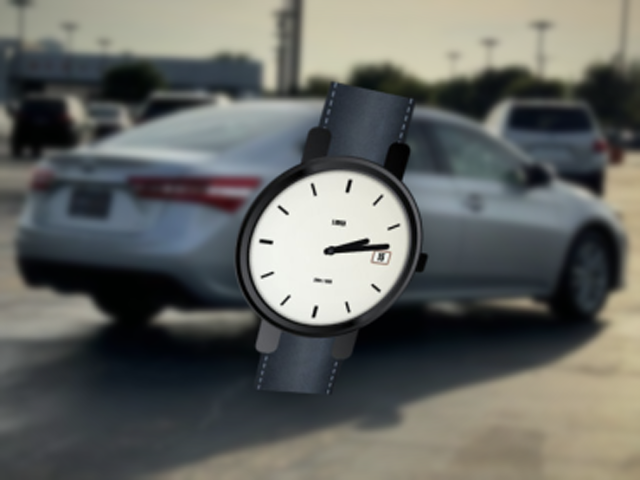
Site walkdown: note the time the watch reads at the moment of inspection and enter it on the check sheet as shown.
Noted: 2:13
